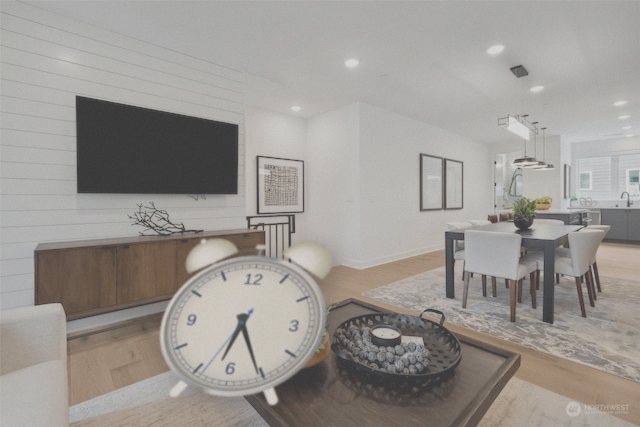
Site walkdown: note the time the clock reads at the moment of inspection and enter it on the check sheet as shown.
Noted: 6:25:34
